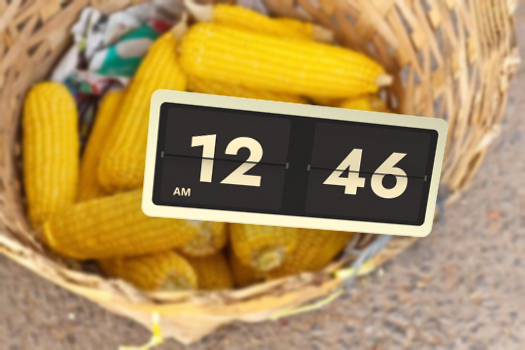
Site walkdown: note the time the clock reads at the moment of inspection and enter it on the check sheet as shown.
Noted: 12:46
